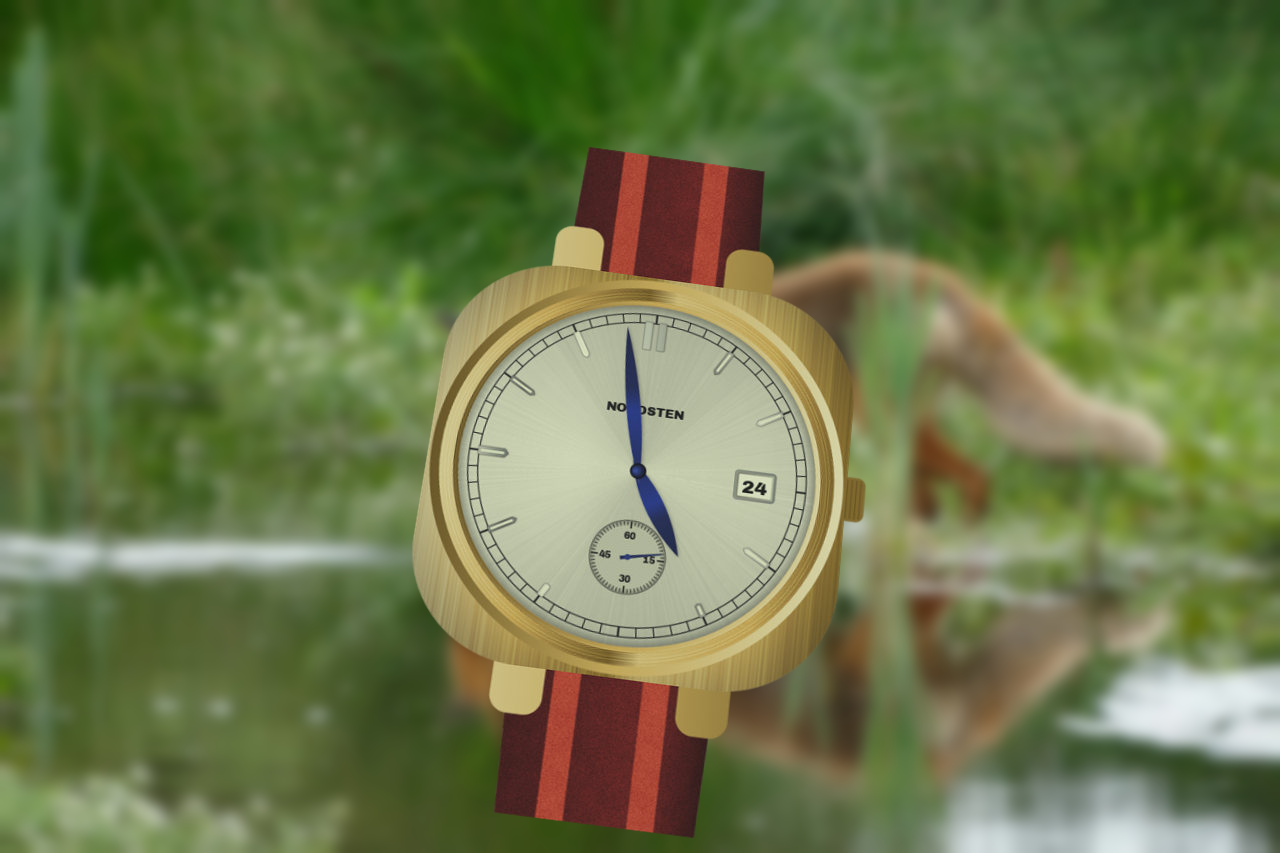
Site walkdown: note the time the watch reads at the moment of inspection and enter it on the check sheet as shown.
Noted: 4:58:13
